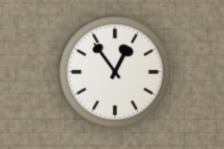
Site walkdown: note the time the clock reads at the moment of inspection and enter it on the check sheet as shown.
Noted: 12:54
